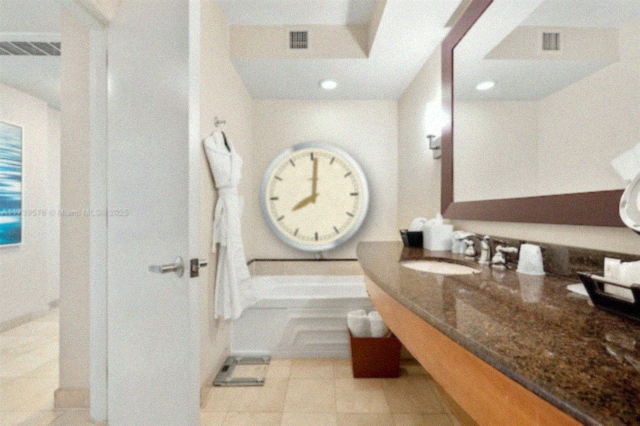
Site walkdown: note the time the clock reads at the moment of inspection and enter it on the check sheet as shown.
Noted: 8:01
